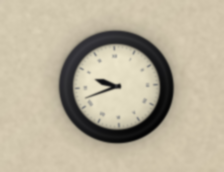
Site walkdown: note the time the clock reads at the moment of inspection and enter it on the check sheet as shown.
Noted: 9:42
